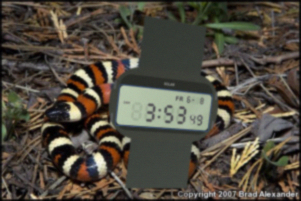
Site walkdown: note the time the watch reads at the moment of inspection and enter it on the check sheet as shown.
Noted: 3:53:49
